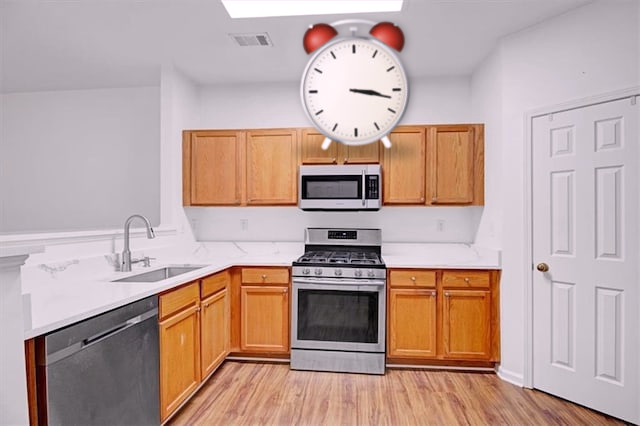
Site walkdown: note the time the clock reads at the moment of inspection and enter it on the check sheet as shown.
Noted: 3:17
